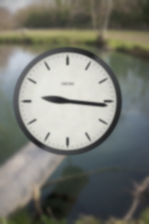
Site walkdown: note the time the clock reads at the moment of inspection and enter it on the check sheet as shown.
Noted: 9:16
